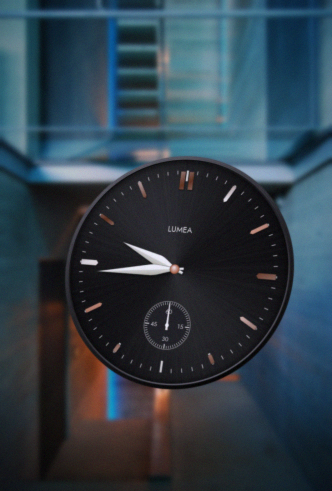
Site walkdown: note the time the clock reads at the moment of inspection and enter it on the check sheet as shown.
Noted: 9:44
